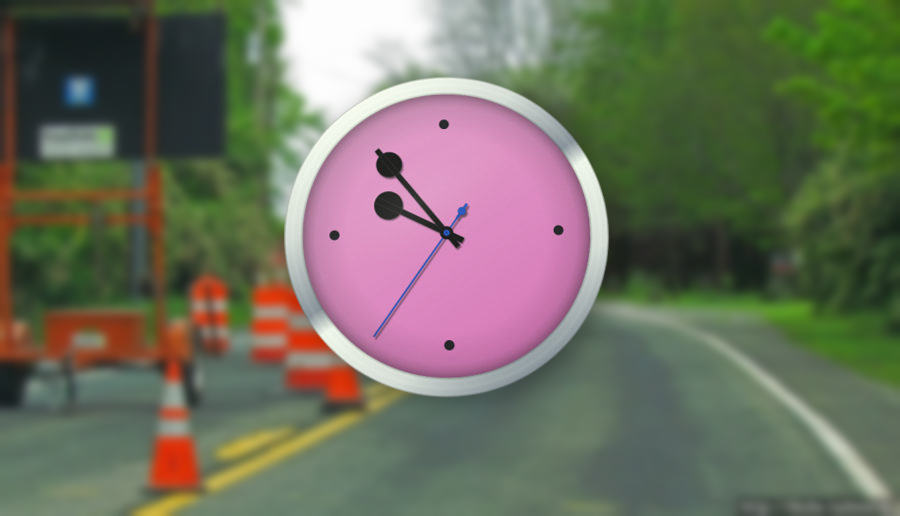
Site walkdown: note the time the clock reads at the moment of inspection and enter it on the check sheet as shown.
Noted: 9:53:36
